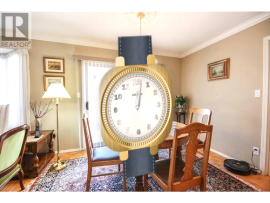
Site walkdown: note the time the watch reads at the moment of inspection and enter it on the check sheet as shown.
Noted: 12:02
